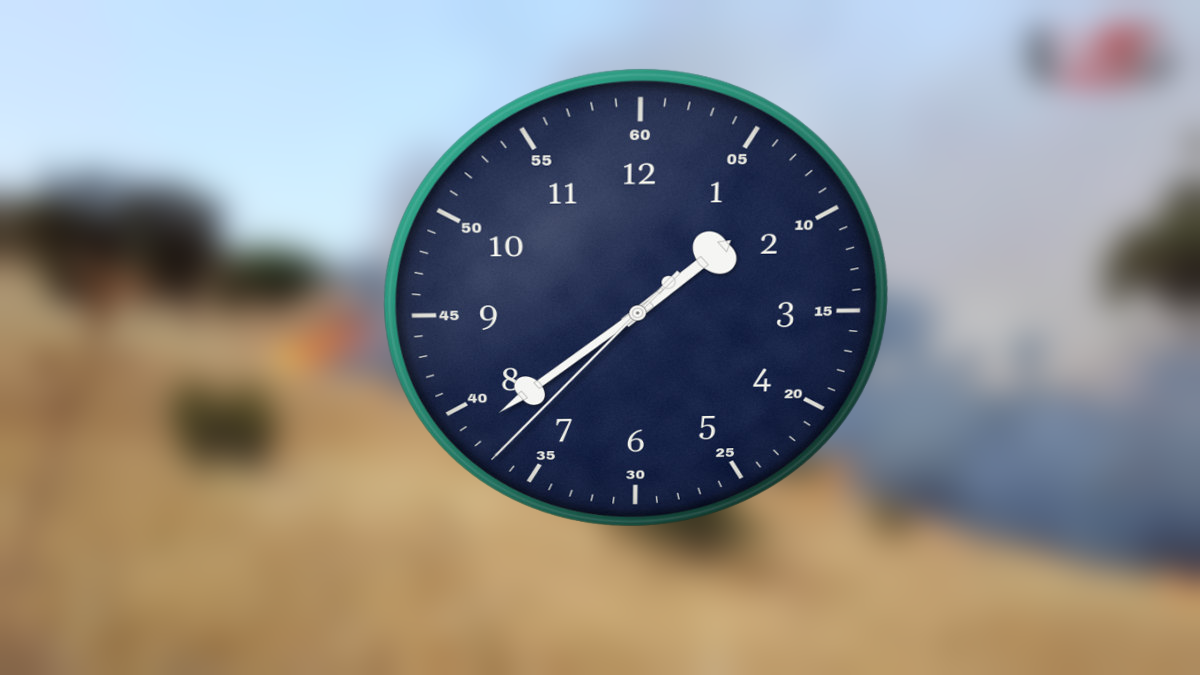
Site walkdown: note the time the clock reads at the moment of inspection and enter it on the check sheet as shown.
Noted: 1:38:37
